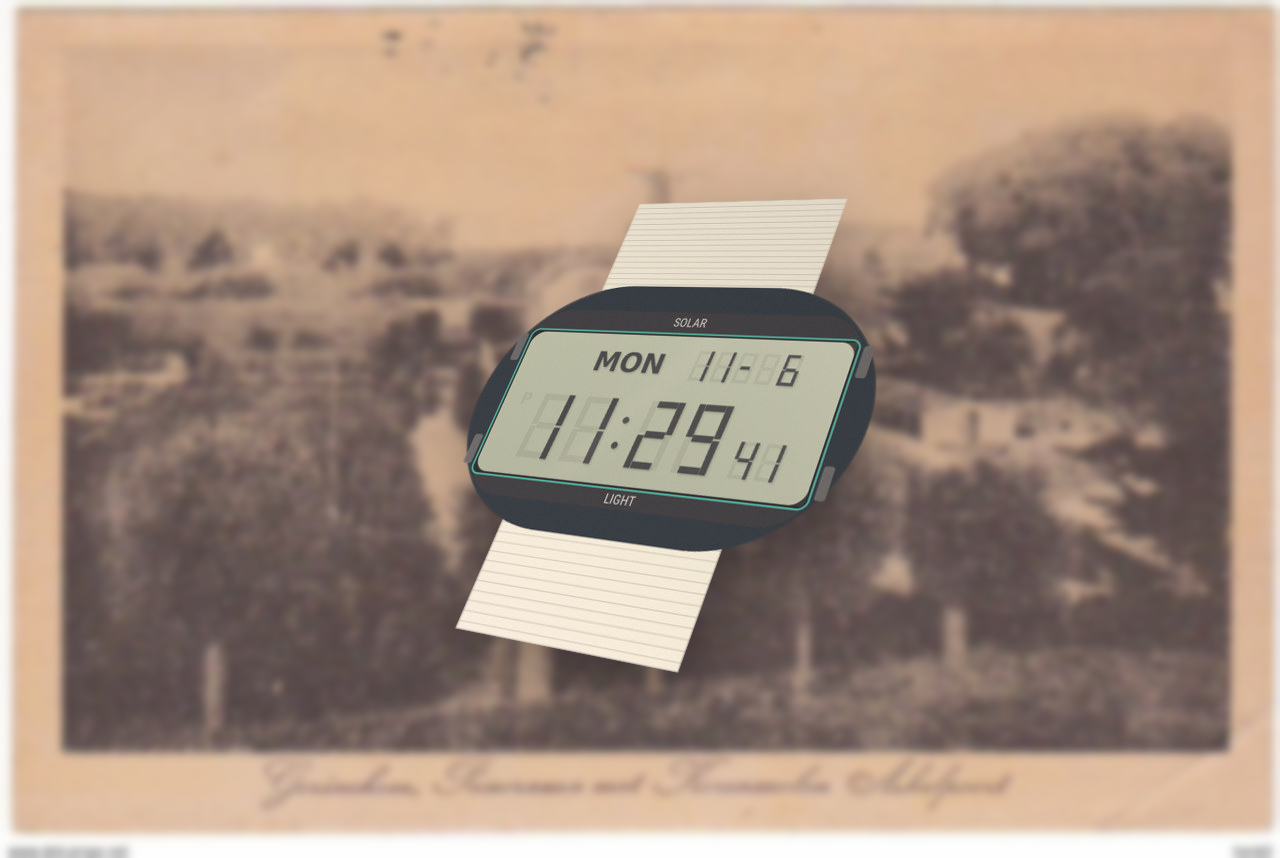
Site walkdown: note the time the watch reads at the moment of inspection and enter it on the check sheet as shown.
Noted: 11:29:41
